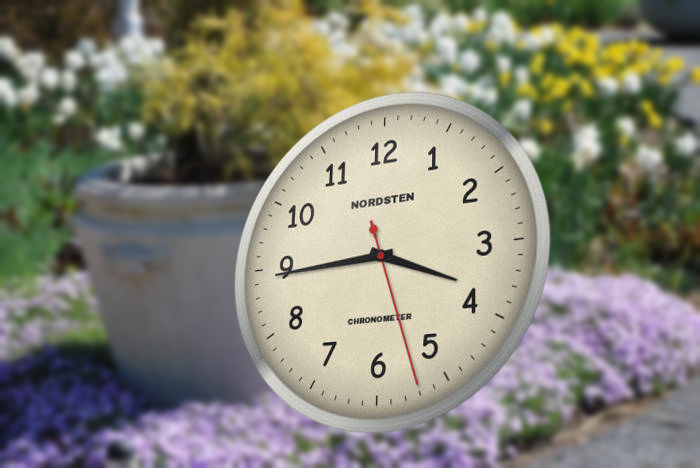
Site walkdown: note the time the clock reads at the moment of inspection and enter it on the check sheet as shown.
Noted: 3:44:27
